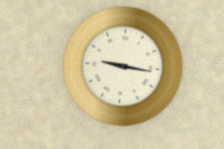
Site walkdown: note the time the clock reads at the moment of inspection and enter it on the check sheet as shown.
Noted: 9:16
